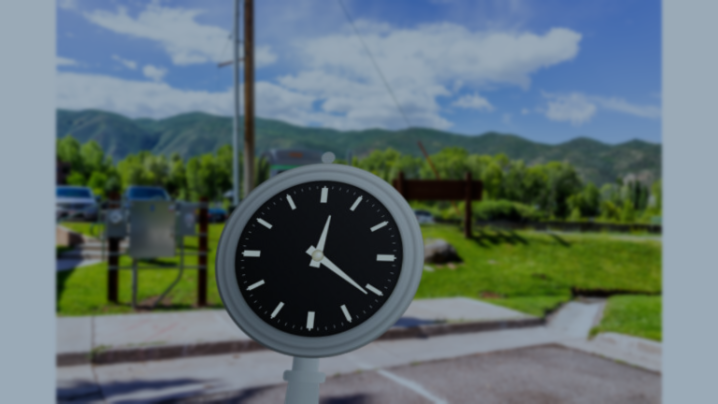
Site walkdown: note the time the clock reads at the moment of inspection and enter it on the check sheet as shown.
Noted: 12:21
